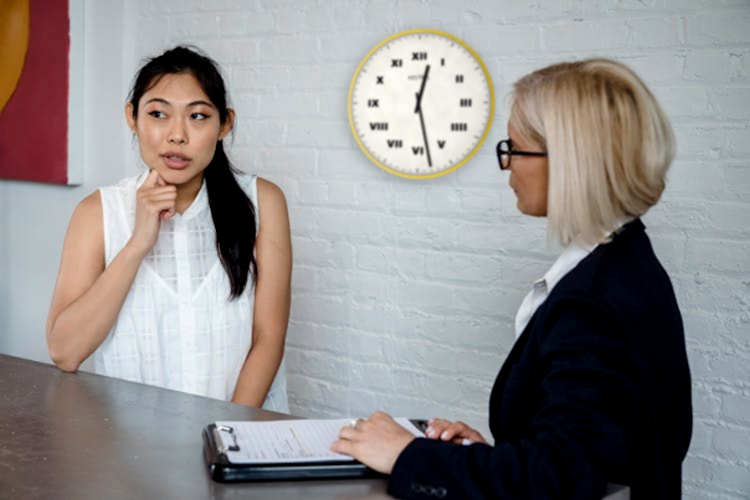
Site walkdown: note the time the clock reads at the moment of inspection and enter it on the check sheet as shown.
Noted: 12:28
